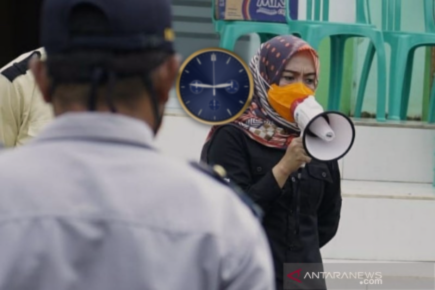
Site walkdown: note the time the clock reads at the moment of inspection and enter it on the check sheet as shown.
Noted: 2:46
